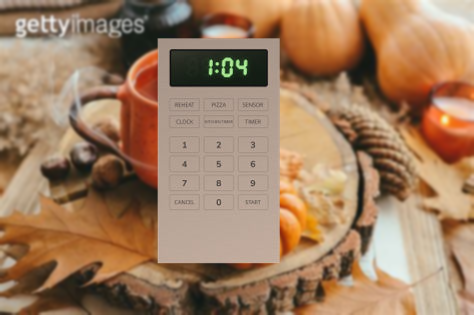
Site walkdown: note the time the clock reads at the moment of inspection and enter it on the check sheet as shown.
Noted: 1:04
